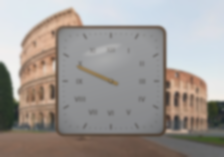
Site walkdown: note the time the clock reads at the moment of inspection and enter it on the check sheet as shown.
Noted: 9:49
